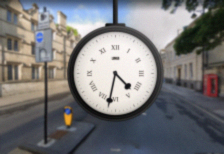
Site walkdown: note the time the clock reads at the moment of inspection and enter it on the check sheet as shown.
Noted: 4:32
